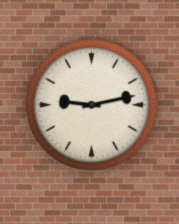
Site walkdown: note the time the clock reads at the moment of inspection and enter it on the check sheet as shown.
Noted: 9:13
